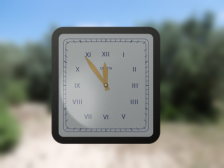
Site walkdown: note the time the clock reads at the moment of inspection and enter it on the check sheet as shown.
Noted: 11:54
